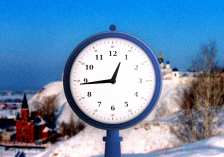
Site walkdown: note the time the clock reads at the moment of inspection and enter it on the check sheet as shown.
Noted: 12:44
